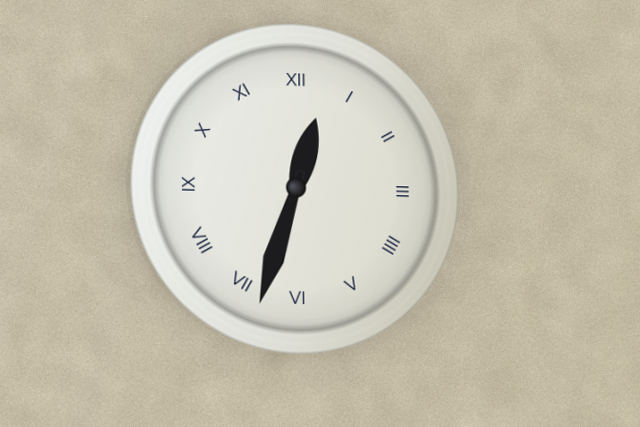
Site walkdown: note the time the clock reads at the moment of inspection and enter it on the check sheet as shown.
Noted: 12:33
